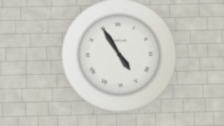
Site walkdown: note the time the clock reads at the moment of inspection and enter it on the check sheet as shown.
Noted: 4:55
